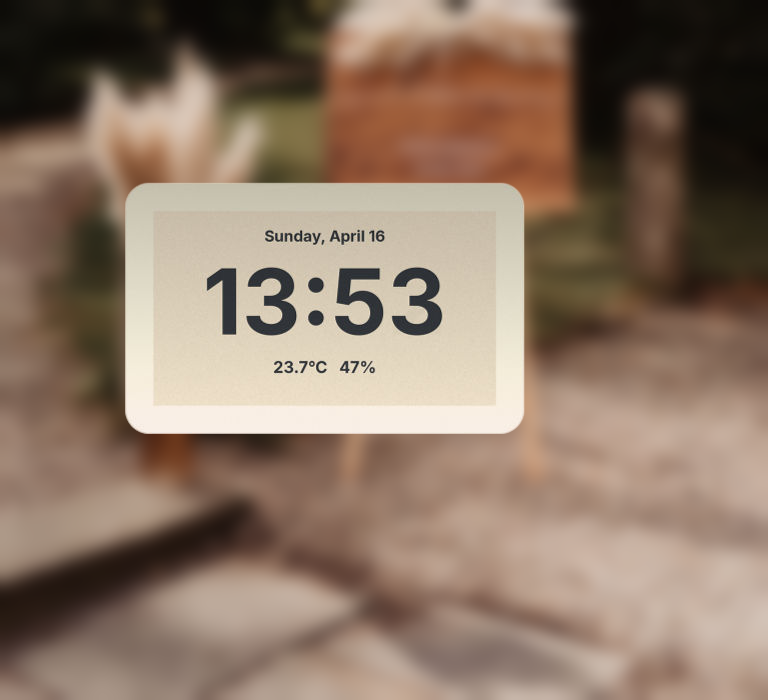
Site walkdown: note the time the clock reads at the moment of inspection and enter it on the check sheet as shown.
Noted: 13:53
